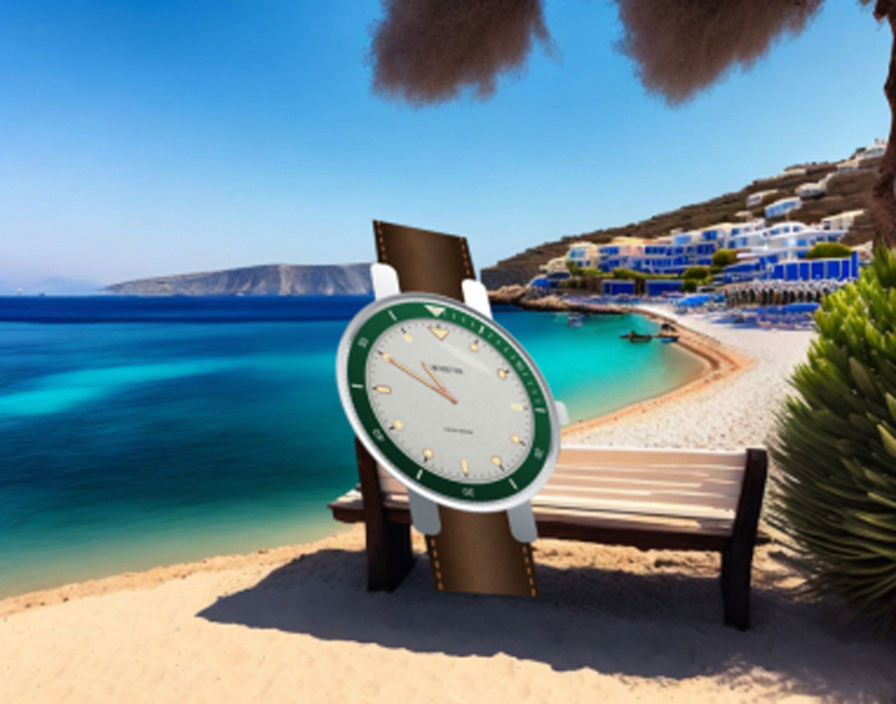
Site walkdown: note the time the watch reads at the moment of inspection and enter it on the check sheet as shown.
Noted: 10:50
